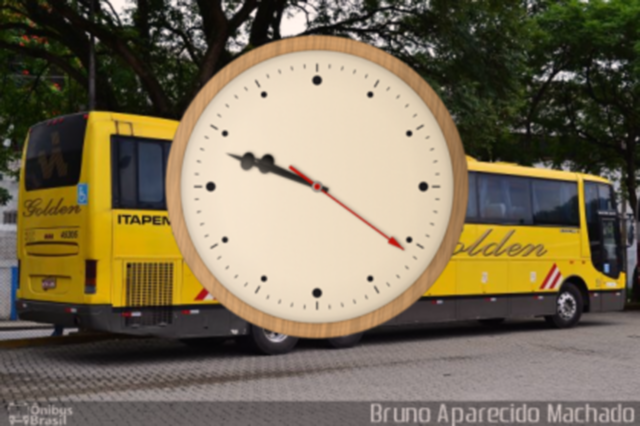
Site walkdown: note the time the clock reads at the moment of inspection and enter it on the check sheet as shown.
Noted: 9:48:21
